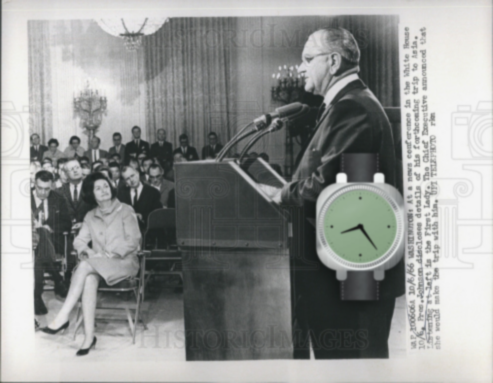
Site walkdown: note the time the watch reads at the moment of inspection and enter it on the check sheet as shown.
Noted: 8:24
